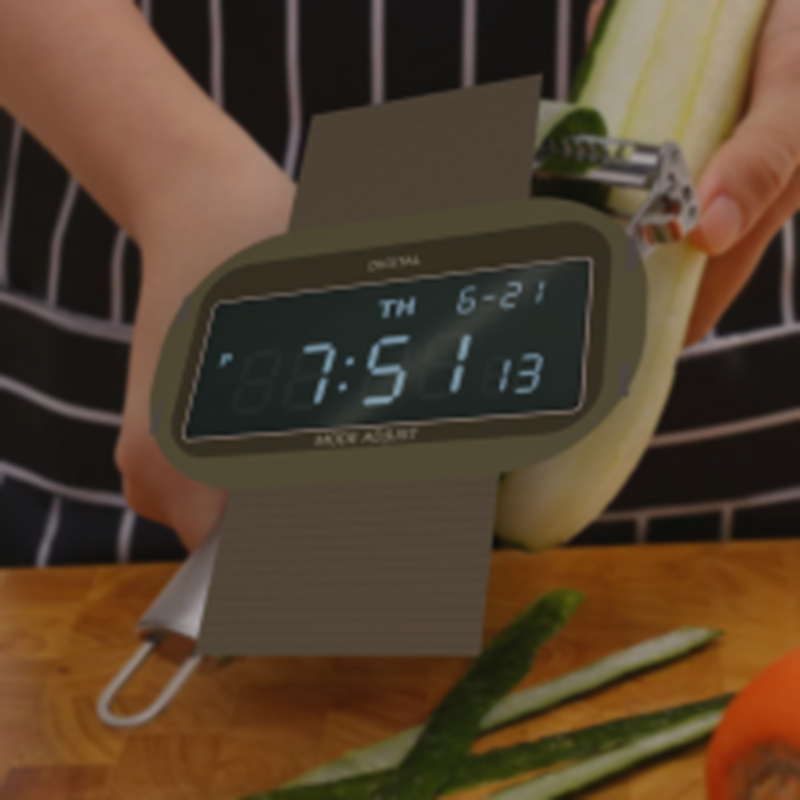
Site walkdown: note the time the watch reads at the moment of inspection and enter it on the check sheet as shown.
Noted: 7:51:13
